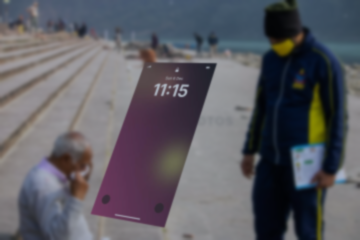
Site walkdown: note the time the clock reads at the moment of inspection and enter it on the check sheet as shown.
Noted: 11:15
